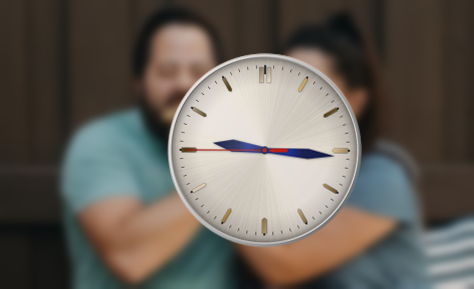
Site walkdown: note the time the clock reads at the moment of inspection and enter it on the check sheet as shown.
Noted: 9:15:45
